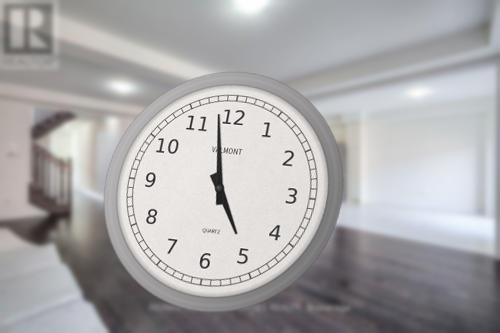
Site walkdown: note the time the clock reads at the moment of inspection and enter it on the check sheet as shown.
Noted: 4:58
